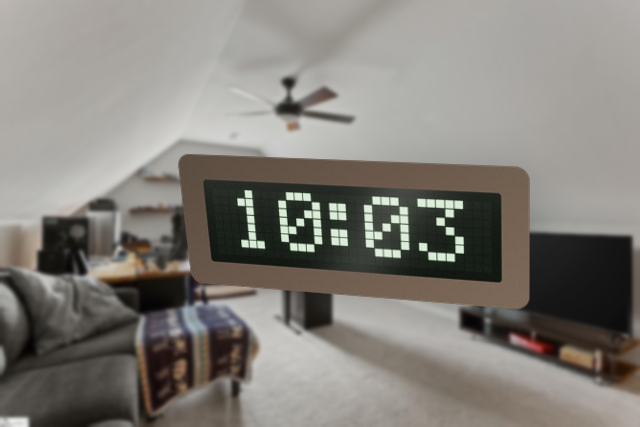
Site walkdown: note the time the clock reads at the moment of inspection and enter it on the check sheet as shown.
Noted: 10:03
